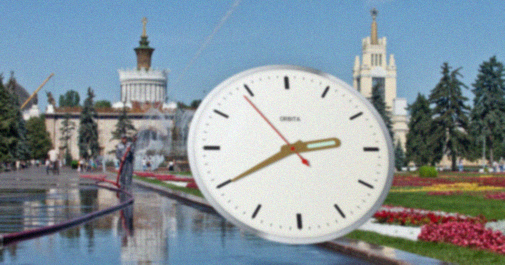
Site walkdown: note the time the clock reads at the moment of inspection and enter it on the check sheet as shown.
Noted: 2:39:54
